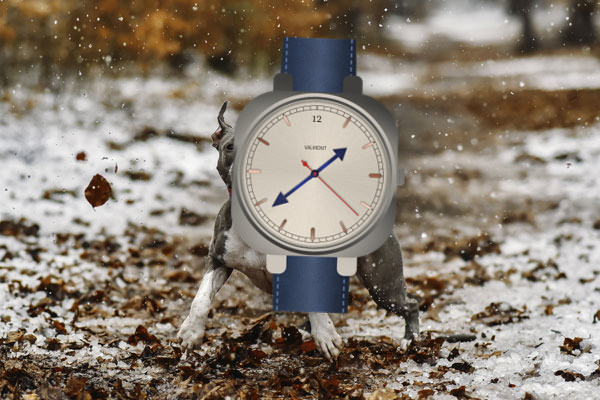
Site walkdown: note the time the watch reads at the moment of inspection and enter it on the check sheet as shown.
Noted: 1:38:22
